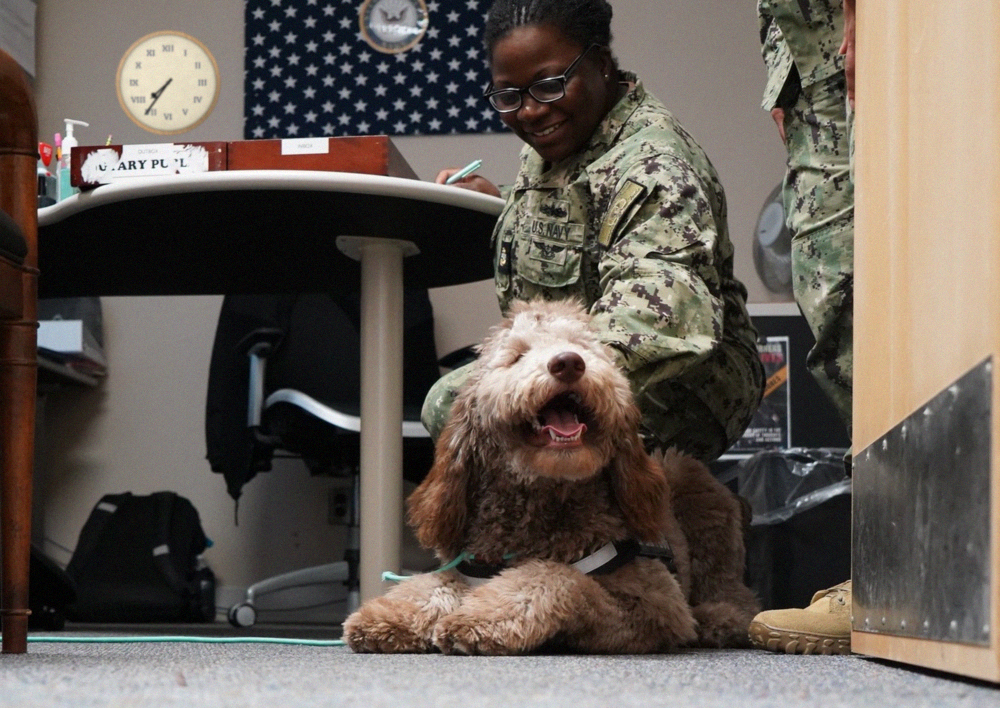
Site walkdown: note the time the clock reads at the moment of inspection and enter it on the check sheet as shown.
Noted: 7:36
